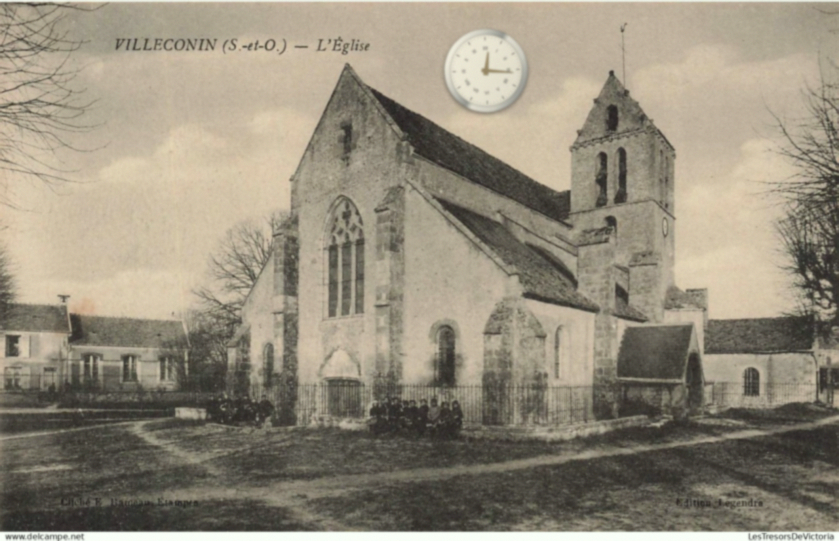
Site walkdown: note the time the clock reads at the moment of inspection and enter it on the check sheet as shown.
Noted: 12:16
